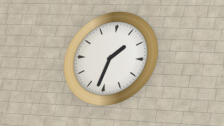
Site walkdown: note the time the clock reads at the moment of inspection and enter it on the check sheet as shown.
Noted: 1:32
